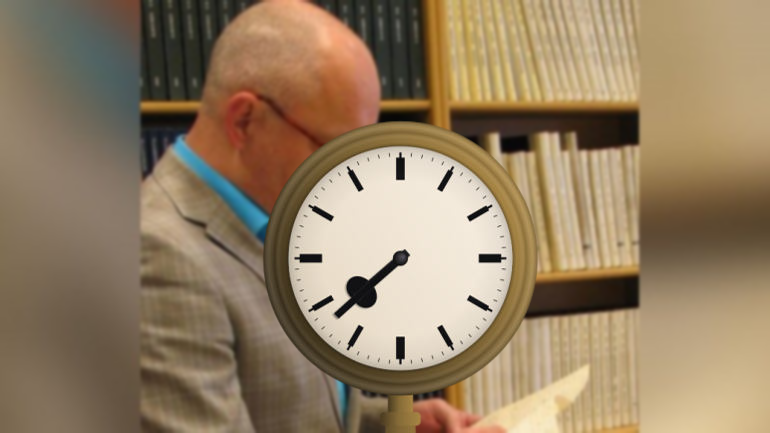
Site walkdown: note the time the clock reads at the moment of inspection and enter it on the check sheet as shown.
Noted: 7:38
